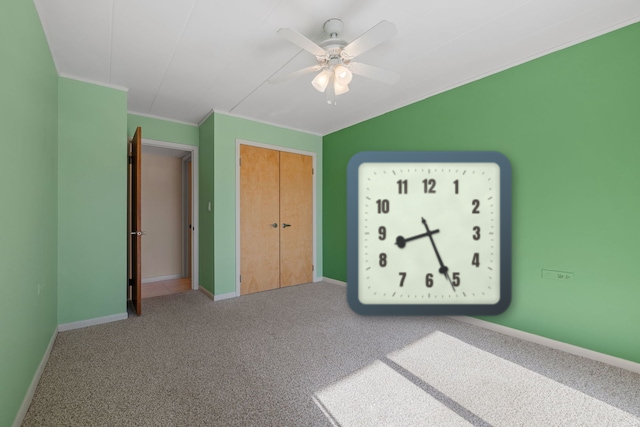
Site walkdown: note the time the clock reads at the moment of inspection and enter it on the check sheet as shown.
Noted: 8:26:26
